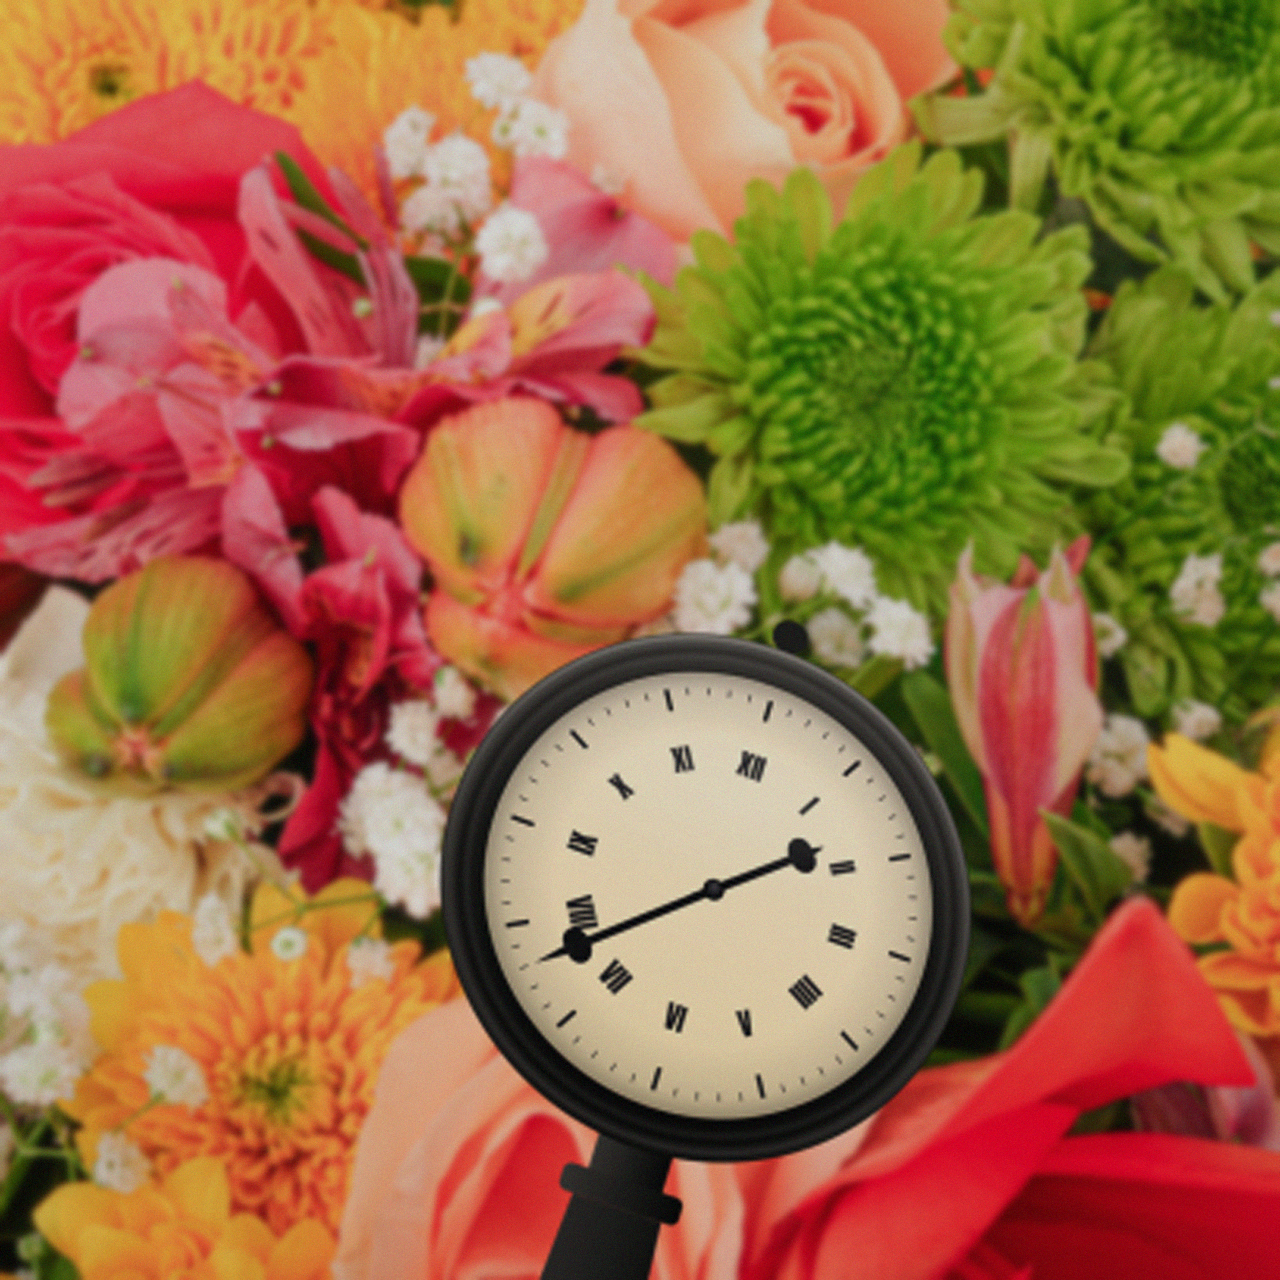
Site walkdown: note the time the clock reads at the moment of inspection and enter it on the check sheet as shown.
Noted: 1:38
